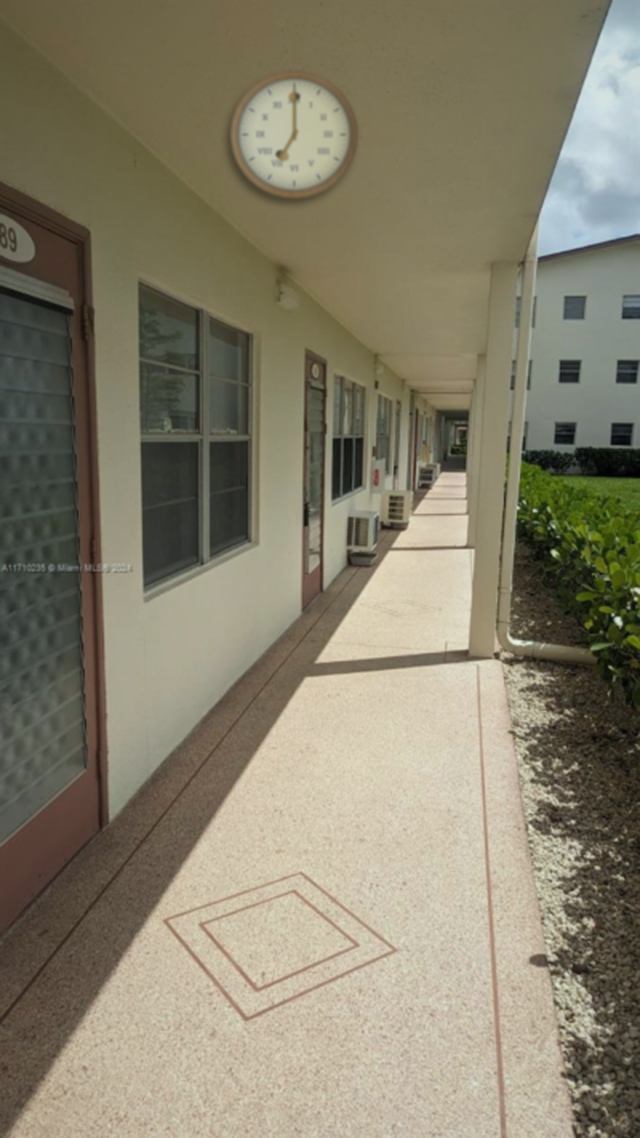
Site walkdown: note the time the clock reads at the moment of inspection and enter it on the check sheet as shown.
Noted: 7:00
